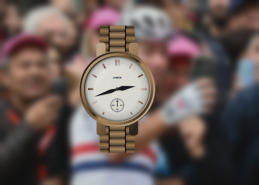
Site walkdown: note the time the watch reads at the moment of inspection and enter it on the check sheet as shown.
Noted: 2:42
